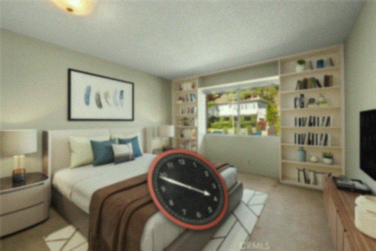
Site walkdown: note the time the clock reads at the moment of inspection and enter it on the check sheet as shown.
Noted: 3:49
